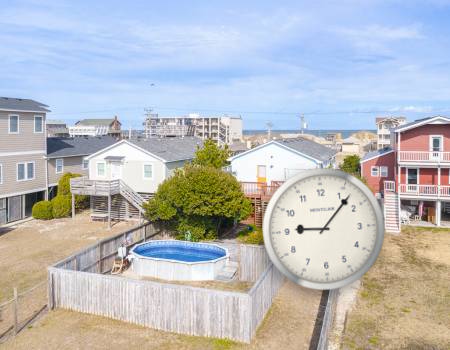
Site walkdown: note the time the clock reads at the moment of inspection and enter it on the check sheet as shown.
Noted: 9:07
